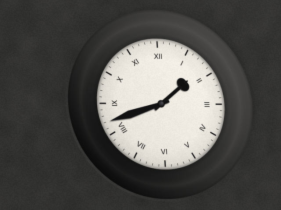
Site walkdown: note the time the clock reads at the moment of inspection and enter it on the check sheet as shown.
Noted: 1:42
